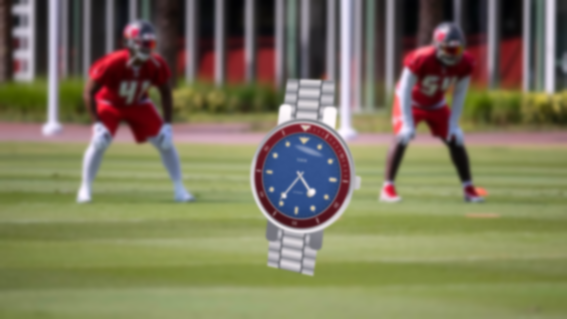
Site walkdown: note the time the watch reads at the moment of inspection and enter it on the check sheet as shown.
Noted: 4:36
